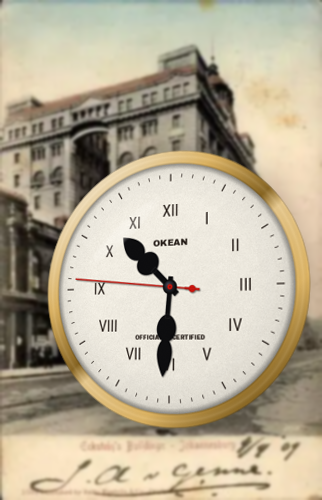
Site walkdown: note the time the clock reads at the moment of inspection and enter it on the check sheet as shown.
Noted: 10:30:46
